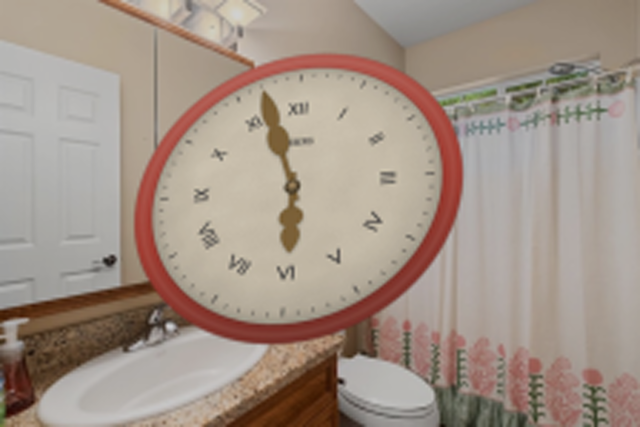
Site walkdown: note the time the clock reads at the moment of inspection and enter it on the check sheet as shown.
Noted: 5:57
